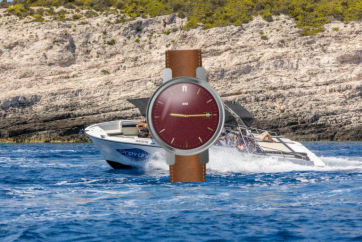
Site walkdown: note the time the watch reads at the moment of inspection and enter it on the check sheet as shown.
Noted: 9:15
